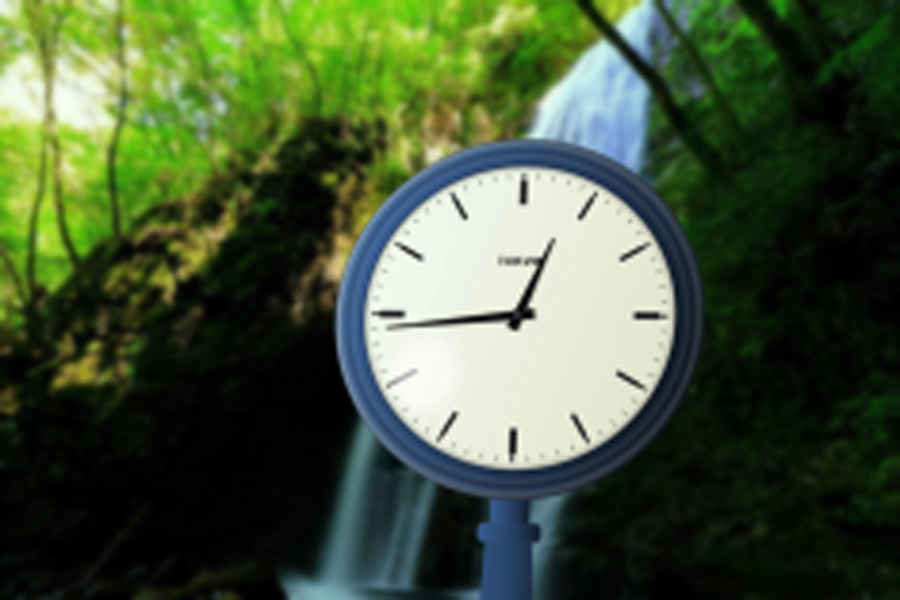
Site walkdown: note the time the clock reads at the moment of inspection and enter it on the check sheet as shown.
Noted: 12:44
